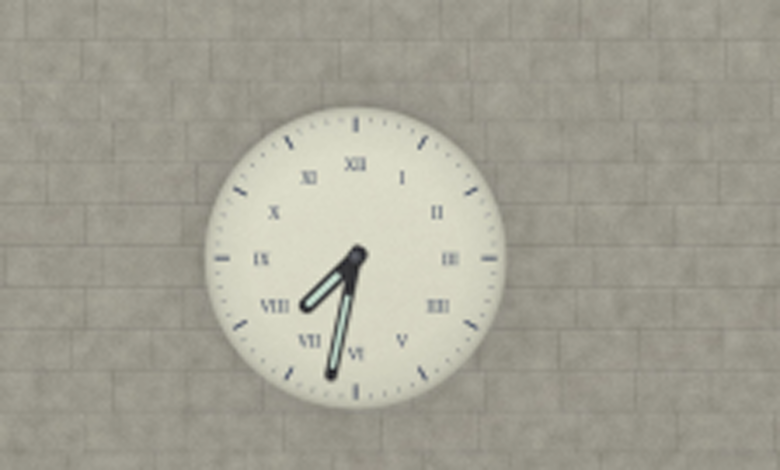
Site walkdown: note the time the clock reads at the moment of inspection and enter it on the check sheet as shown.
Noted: 7:32
